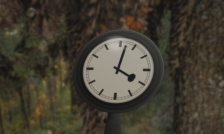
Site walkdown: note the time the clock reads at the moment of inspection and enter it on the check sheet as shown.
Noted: 4:02
